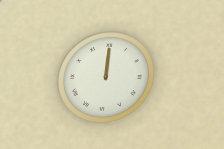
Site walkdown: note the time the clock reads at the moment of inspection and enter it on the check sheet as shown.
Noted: 12:00
